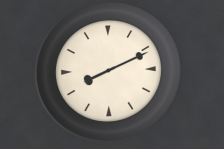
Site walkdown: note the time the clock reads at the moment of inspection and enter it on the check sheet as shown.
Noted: 8:11
